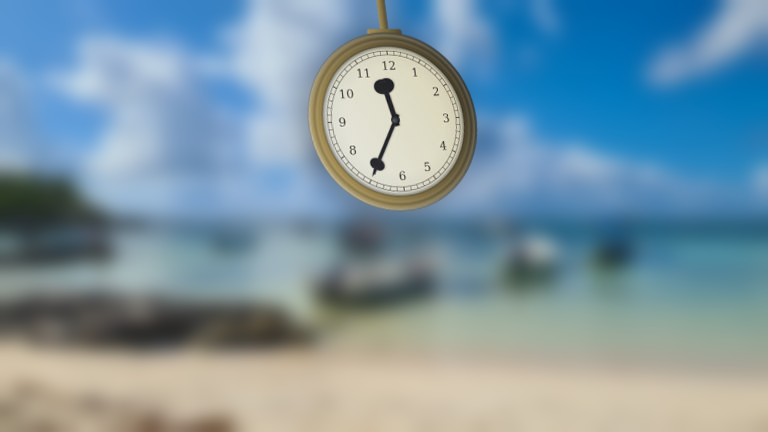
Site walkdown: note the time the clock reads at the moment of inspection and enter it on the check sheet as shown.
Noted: 11:35
